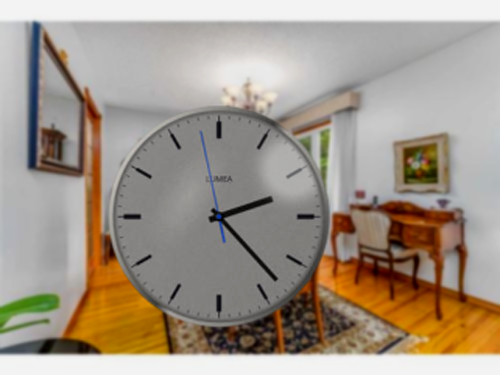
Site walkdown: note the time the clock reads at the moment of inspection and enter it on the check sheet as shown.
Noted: 2:22:58
